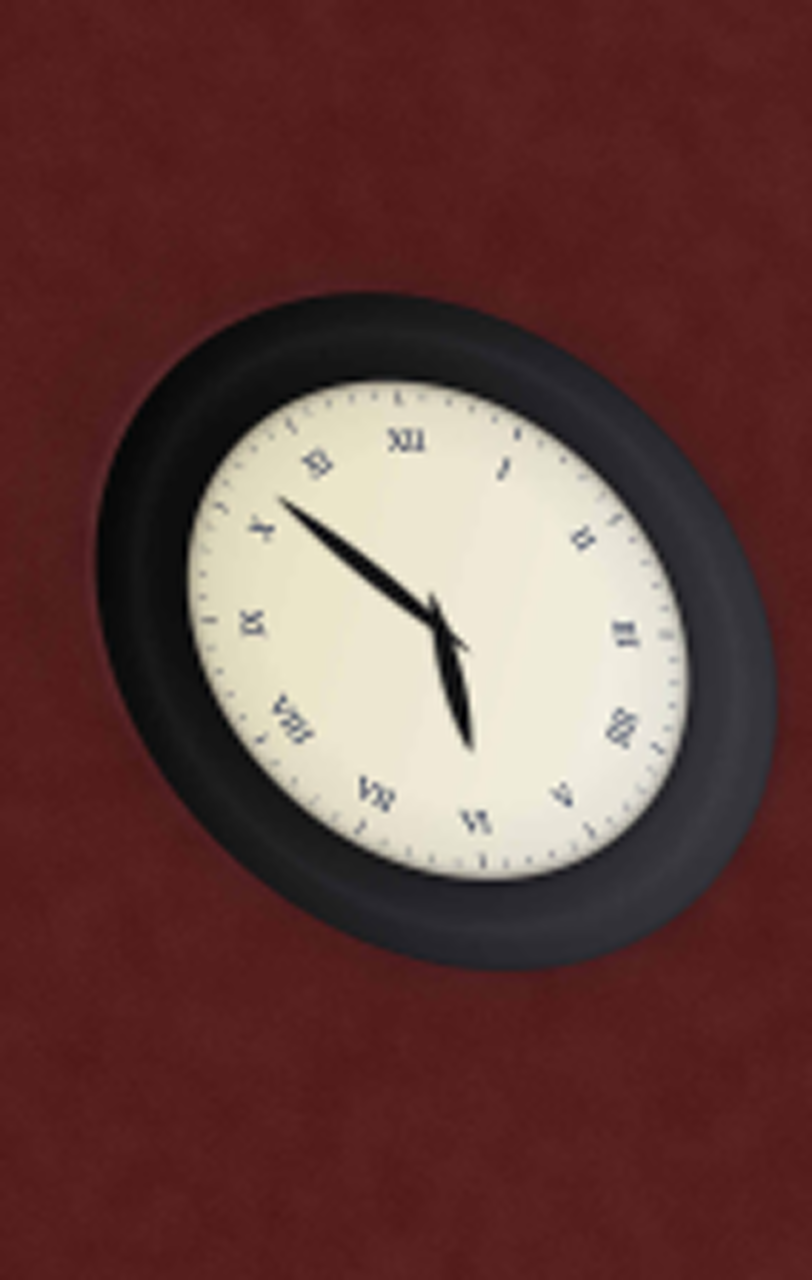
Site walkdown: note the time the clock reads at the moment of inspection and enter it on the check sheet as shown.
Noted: 5:52
